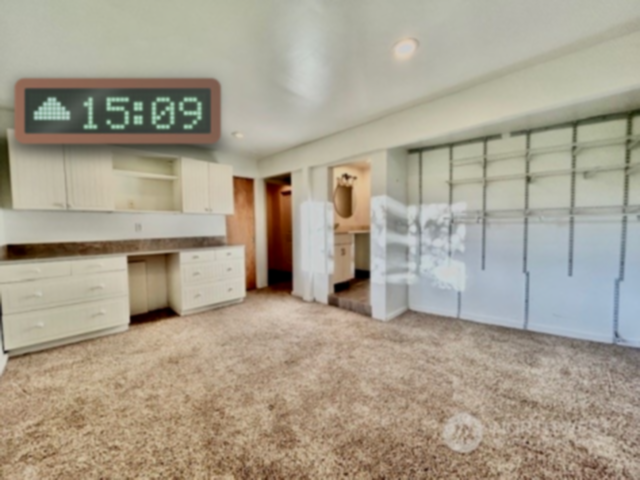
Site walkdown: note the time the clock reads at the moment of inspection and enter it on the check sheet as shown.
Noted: 15:09
